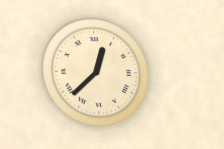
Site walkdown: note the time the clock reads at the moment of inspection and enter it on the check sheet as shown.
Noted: 12:38
